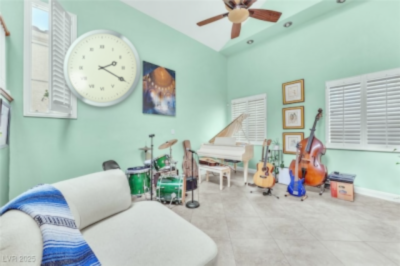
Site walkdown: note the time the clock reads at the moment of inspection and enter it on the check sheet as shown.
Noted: 2:20
